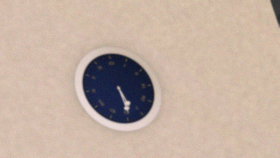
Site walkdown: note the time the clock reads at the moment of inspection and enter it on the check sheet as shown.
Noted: 5:29
